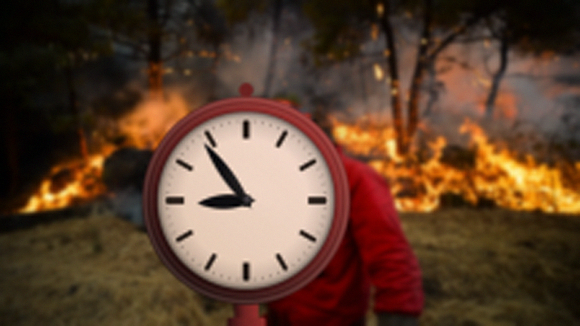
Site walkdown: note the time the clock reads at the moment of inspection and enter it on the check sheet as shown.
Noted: 8:54
